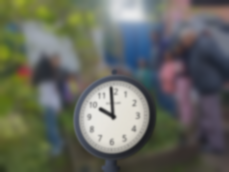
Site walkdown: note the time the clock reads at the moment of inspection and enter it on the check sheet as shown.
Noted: 9:59
